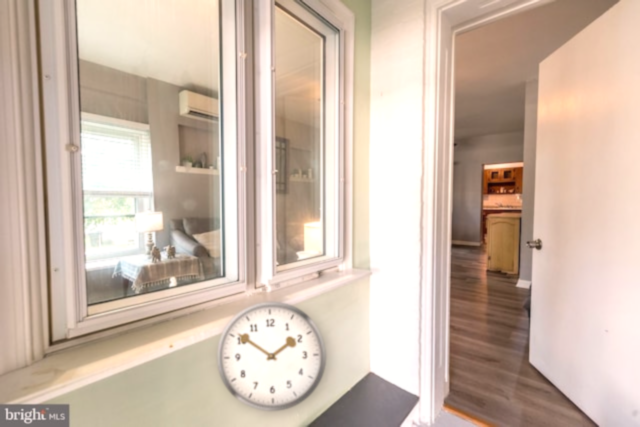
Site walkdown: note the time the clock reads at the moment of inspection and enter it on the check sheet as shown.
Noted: 1:51
